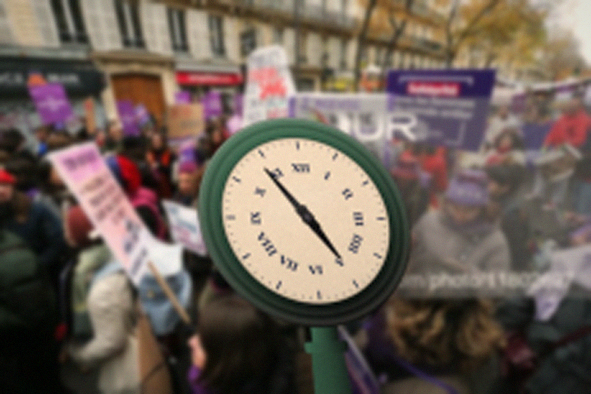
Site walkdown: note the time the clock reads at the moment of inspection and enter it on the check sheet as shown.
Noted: 4:54
